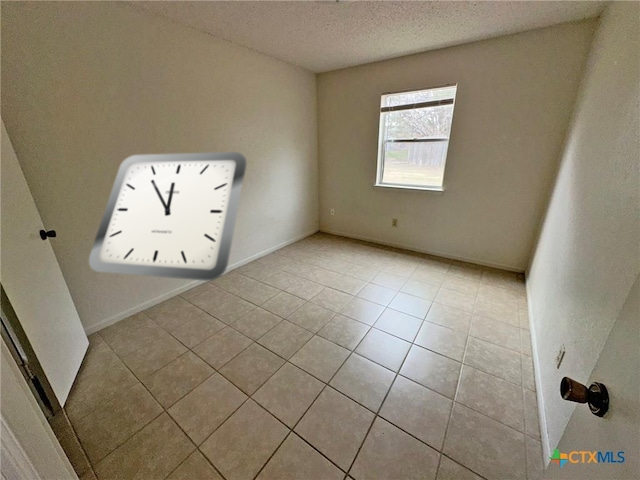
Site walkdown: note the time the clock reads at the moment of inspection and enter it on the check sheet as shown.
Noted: 11:54
